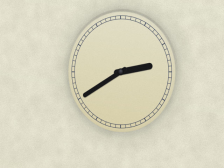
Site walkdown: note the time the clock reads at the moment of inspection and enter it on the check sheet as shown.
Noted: 2:40
